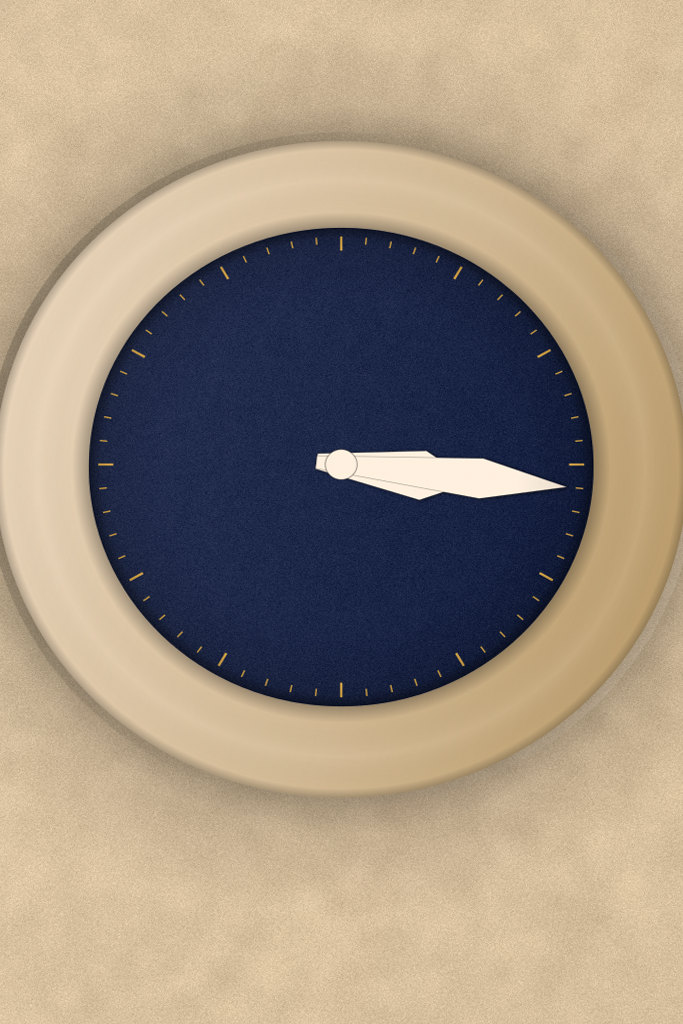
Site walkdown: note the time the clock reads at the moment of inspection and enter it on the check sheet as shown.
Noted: 3:16
